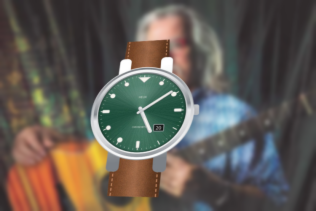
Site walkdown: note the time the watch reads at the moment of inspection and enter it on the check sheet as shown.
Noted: 5:09
